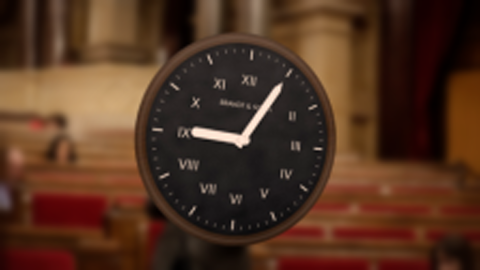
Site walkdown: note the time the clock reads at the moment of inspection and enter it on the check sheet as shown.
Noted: 9:05
